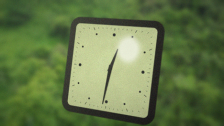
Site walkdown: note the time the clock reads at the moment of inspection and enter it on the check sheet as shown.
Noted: 12:31
